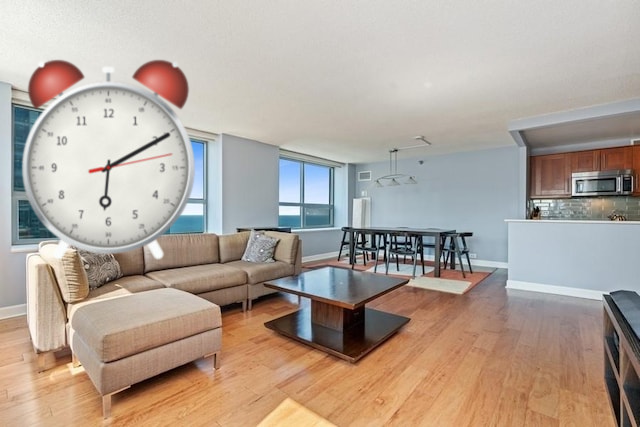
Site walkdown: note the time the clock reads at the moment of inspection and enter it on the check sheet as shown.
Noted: 6:10:13
